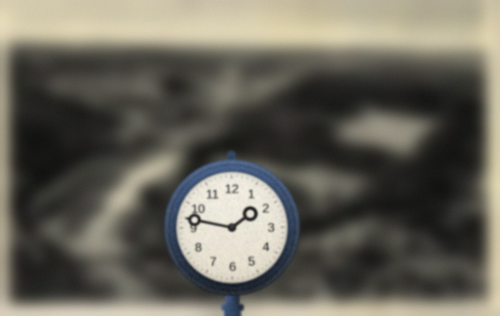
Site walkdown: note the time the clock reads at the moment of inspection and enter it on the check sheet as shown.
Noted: 1:47
